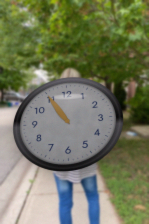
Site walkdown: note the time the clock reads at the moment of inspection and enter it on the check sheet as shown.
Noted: 10:55
